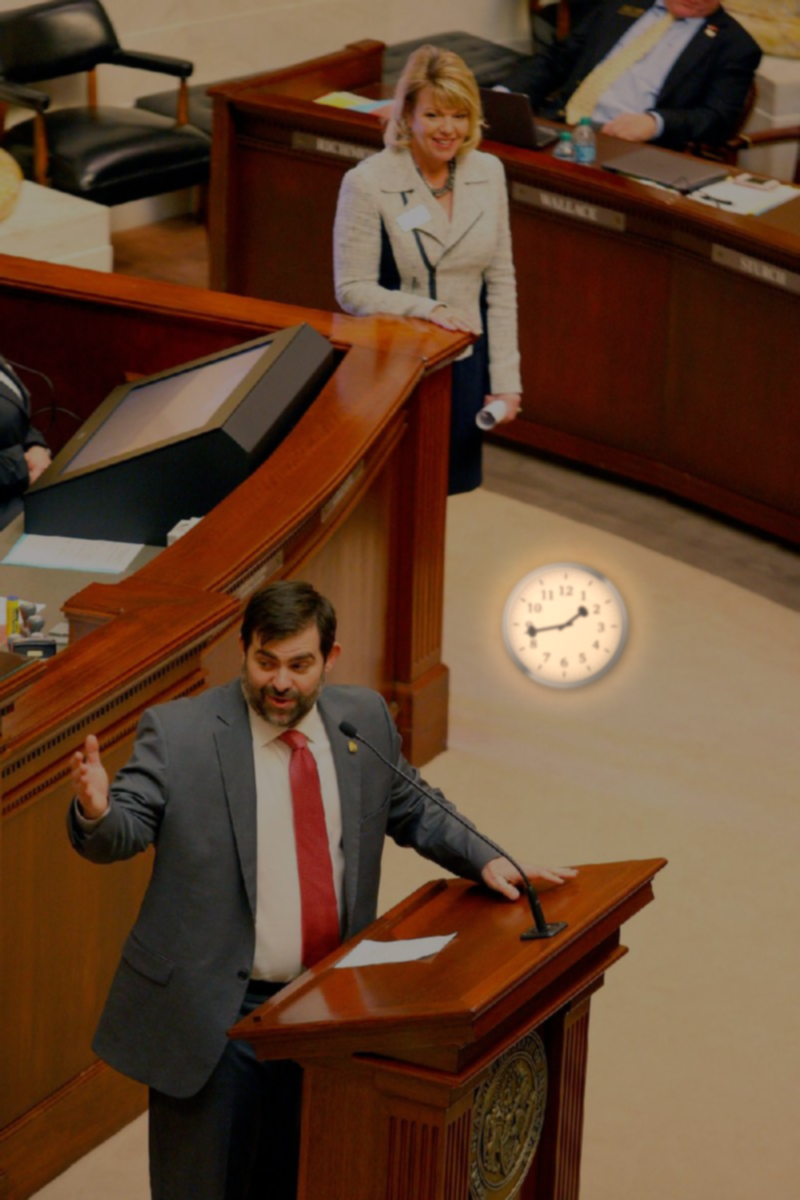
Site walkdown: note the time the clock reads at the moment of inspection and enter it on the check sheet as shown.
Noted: 1:43
